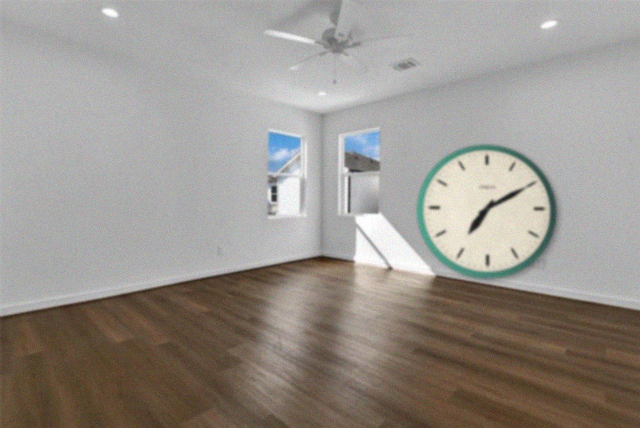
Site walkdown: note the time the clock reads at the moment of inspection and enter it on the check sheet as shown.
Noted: 7:10
